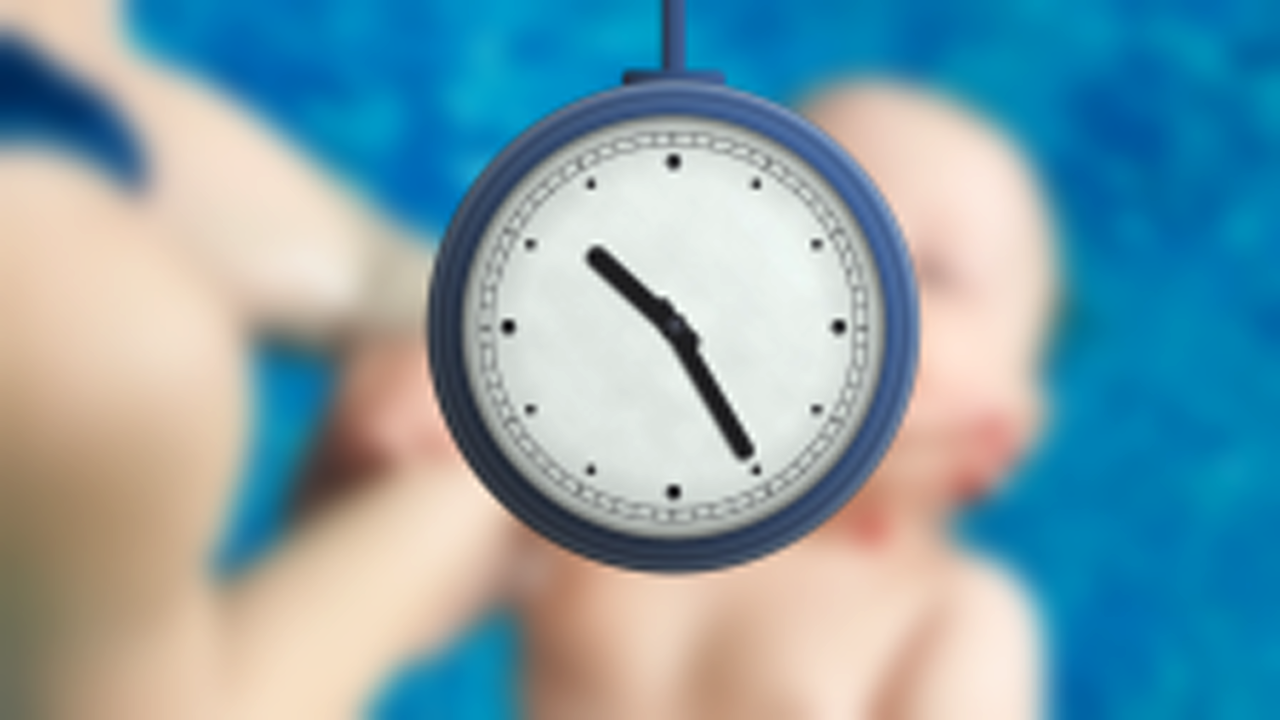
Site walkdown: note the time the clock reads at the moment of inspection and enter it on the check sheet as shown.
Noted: 10:25
